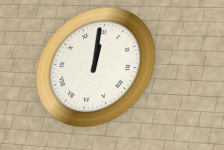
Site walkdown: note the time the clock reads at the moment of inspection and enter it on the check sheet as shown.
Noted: 11:59
